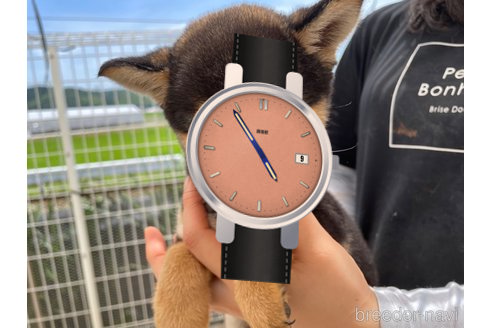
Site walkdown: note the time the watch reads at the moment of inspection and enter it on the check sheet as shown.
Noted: 4:54
